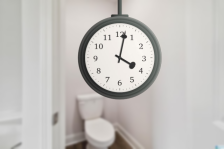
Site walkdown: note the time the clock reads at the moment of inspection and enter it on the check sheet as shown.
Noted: 4:02
